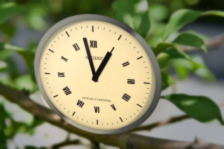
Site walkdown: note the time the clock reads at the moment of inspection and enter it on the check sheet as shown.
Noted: 12:58
